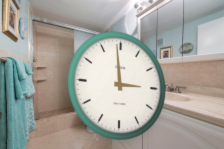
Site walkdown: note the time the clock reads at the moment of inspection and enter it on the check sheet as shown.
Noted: 2:59
